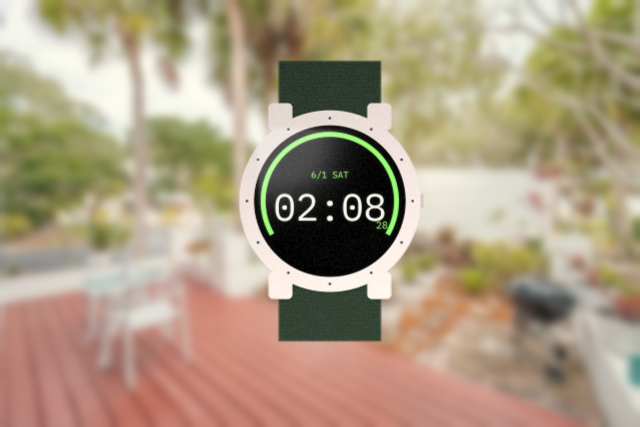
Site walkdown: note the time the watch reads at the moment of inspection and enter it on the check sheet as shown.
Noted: 2:08:28
